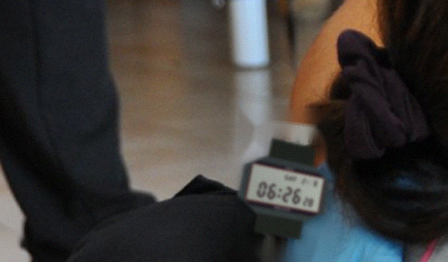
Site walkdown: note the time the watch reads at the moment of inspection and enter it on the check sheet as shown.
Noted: 6:26
